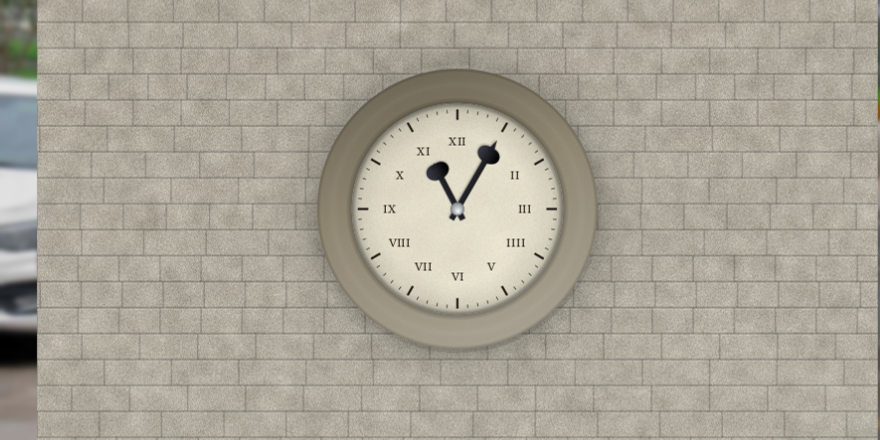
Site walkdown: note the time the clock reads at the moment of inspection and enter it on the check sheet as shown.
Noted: 11:05
